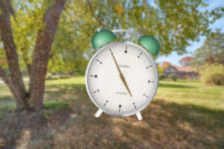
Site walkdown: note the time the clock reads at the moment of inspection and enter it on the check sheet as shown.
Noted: 4:55
